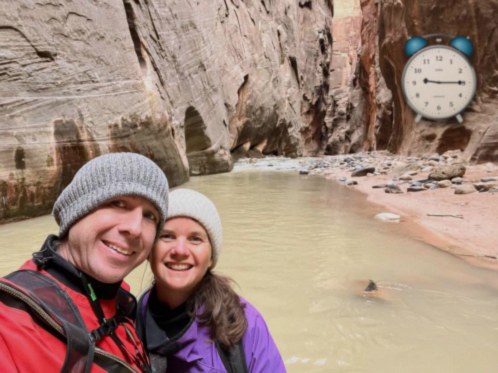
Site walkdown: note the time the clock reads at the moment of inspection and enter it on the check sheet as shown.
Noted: 9:15
